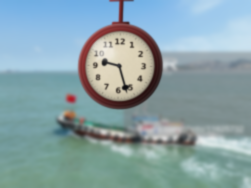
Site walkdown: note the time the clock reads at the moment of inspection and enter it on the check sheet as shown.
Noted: 9:27
